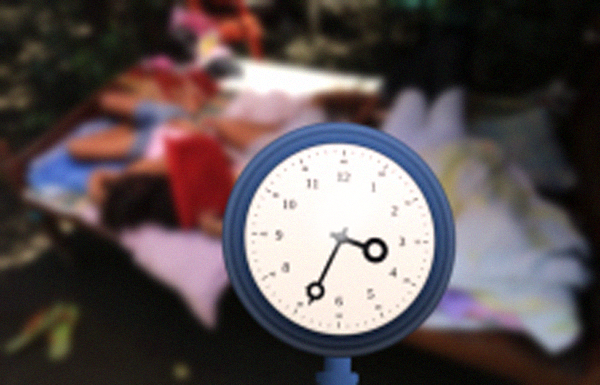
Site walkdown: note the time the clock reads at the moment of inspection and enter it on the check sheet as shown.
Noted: 3:34
